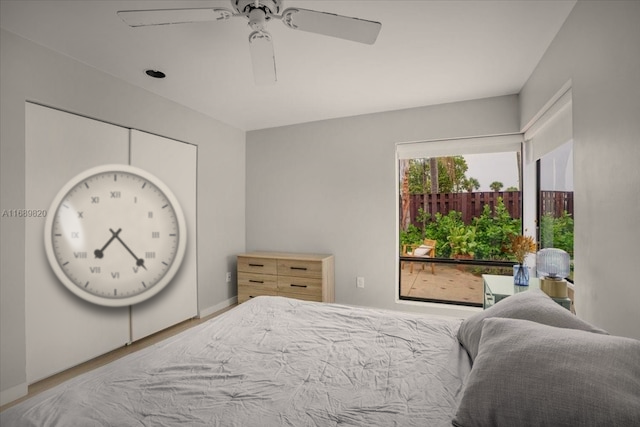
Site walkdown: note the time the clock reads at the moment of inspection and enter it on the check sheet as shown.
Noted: 7:23
